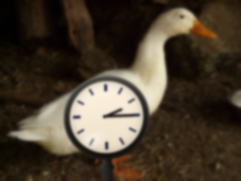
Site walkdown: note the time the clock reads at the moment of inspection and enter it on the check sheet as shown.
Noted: 2:15
